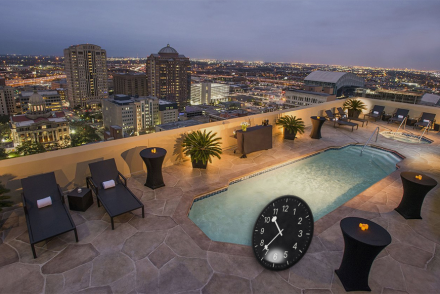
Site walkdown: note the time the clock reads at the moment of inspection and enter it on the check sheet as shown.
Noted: 10:37
